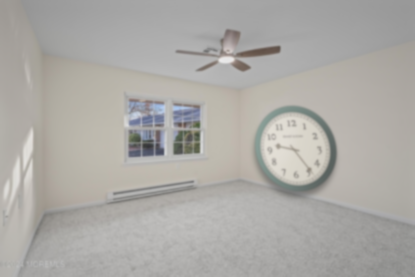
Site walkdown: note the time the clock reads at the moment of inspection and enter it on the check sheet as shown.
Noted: 9:24
